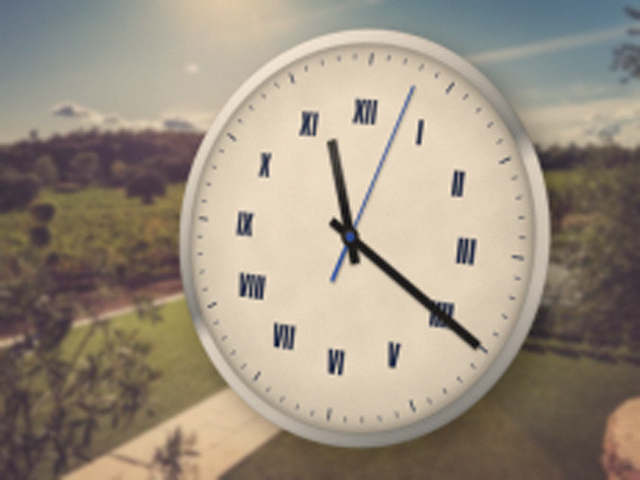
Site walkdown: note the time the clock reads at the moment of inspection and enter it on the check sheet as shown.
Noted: 11:20:03
